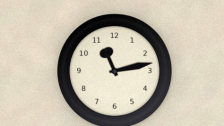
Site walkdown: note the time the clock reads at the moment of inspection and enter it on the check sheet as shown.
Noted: 11:13
